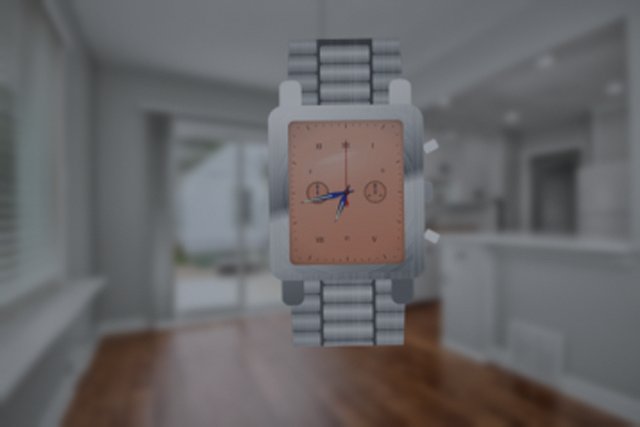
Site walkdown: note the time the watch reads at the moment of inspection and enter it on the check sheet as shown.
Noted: 6:43
